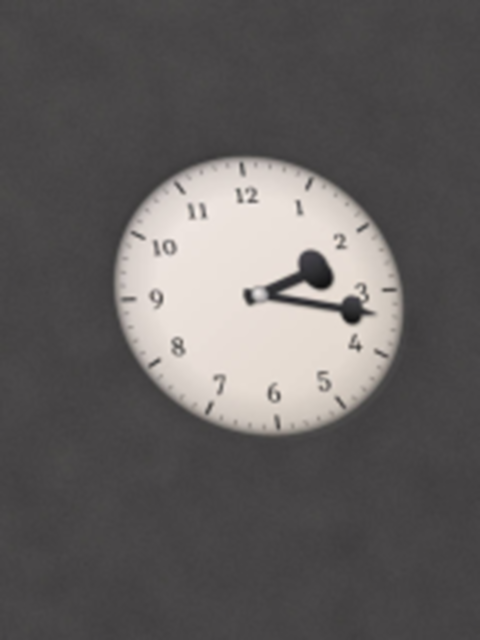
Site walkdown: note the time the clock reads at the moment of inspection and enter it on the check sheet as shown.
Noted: 2:17
